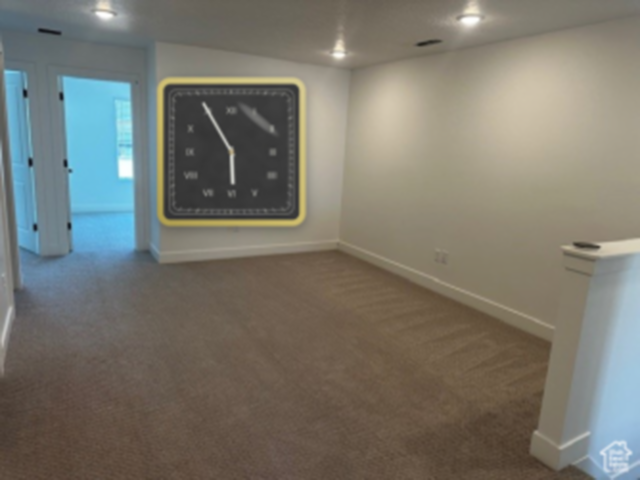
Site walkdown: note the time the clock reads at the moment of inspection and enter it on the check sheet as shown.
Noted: 5:55
